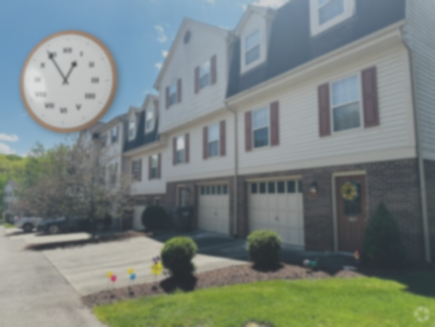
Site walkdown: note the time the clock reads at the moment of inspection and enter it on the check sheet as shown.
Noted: 12:54
